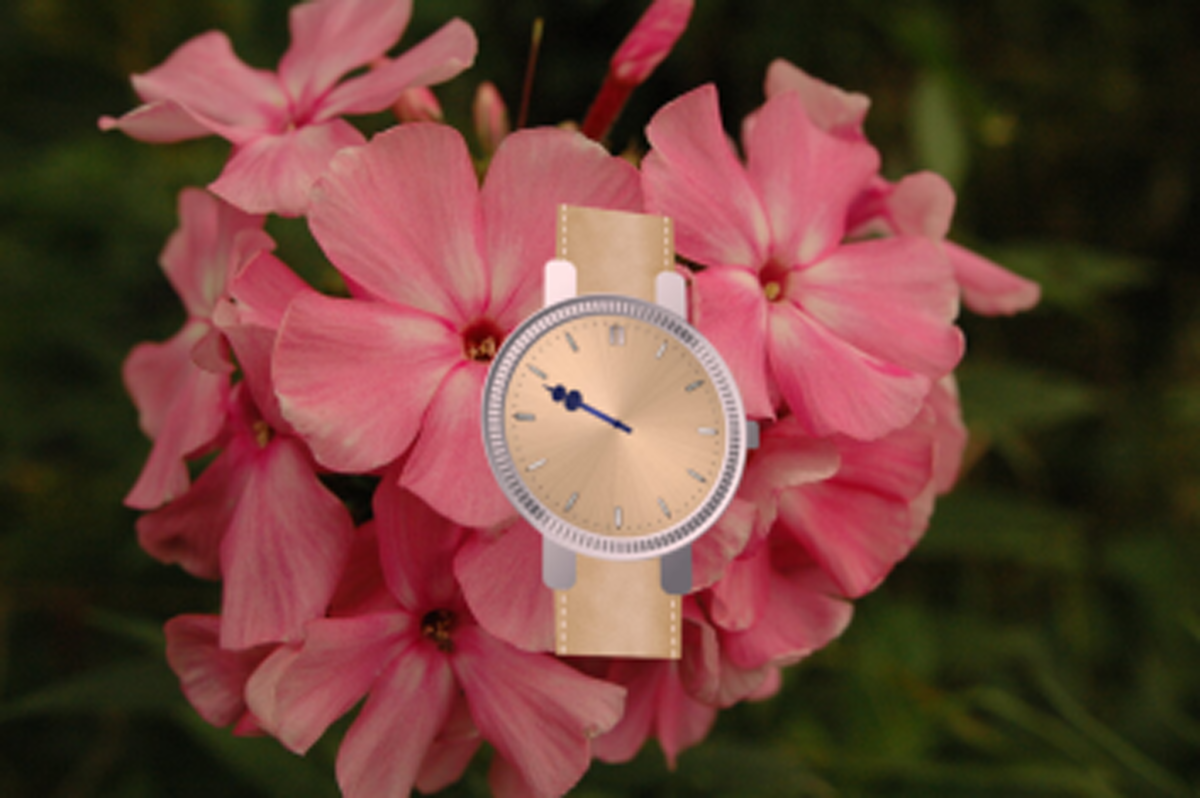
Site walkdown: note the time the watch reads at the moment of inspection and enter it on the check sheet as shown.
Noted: 9:49
